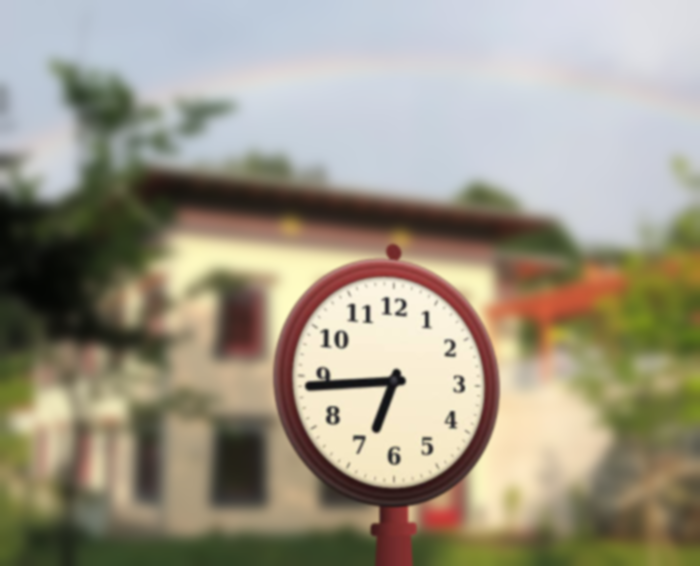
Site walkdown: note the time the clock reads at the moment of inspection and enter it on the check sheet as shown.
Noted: 6:44
